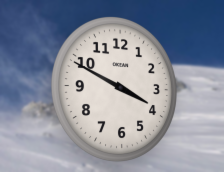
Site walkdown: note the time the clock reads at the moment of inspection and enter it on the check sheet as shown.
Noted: 3:49
